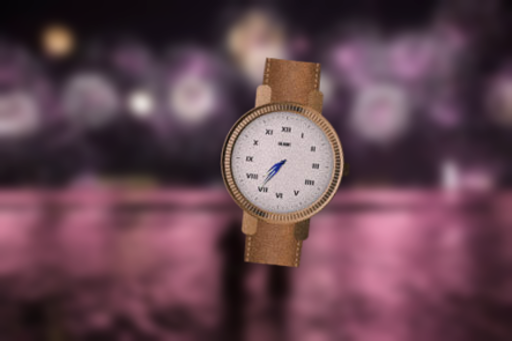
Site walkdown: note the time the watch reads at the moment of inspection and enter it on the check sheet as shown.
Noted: 7:36
